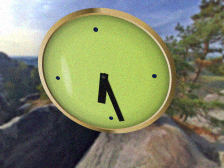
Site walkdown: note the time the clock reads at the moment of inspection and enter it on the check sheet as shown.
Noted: 6:28
